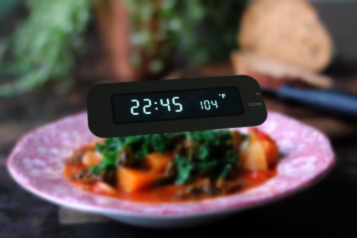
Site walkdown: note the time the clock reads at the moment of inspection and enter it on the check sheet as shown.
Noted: 22:45
